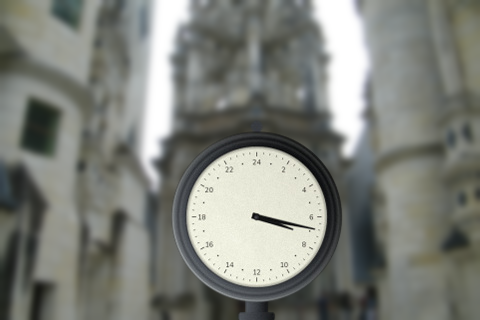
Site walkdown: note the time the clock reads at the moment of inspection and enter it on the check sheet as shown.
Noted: 7:17
